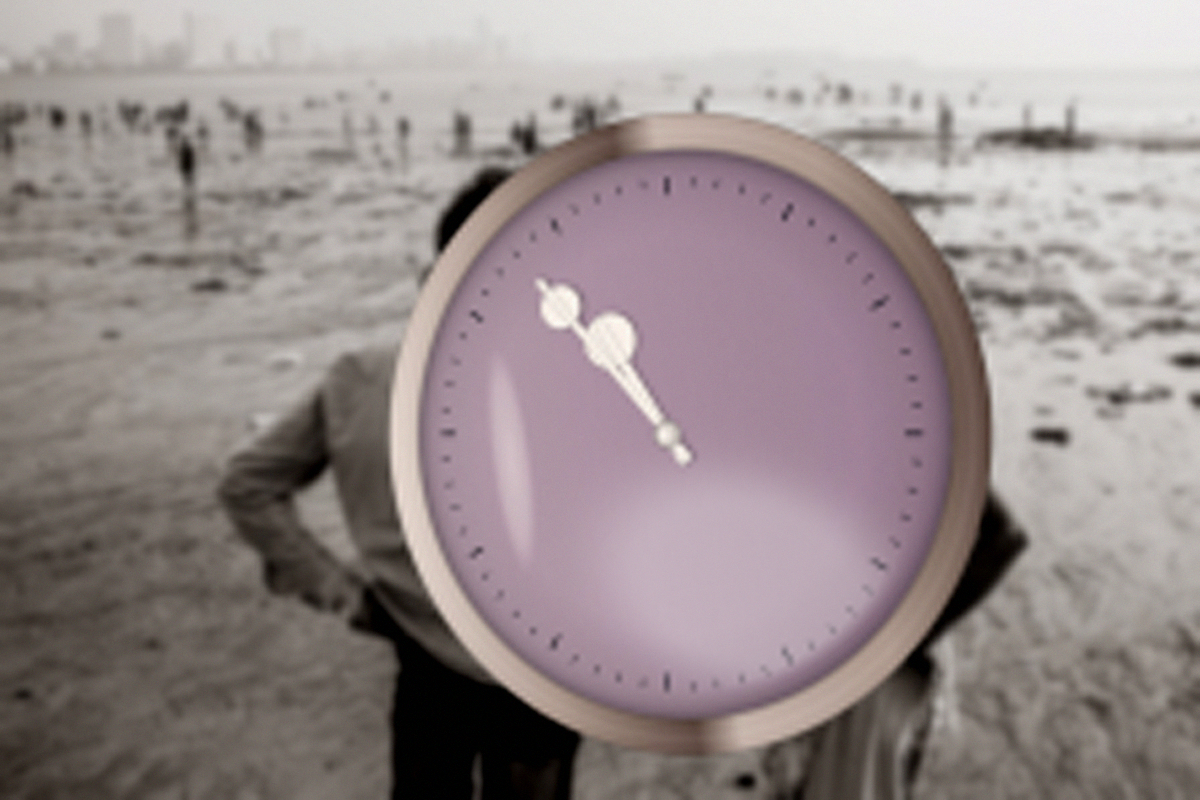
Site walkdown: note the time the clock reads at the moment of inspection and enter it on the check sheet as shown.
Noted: 10:53
